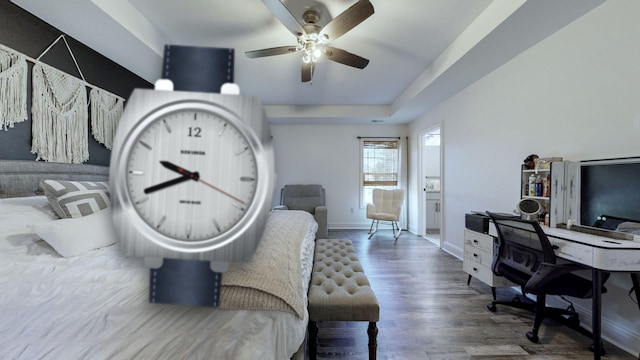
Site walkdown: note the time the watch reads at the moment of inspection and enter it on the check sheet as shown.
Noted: 9:41:19
